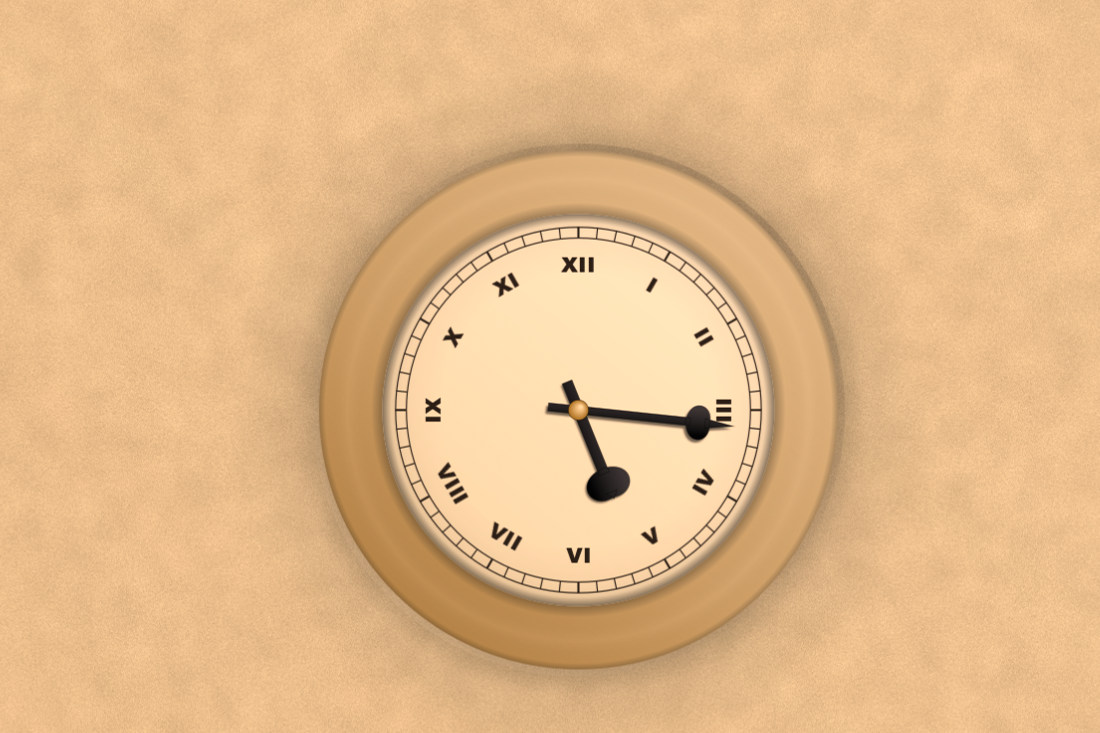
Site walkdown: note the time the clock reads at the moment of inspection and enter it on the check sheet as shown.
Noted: 5:16
